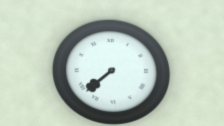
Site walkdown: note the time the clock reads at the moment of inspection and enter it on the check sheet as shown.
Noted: 7:38
